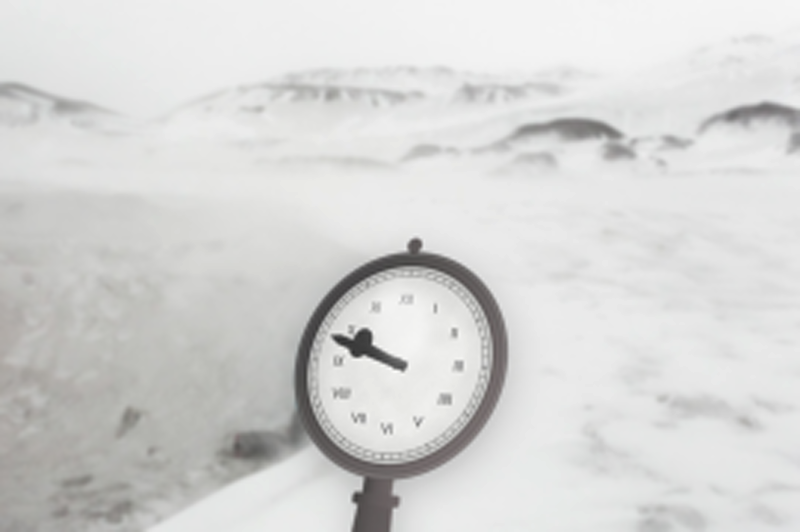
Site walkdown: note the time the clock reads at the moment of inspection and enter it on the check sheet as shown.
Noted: 9:48
